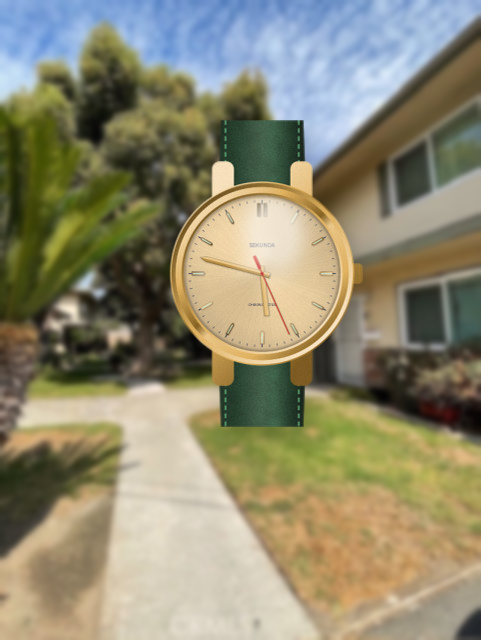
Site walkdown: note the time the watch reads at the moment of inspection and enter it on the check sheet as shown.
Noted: 5:47:26
